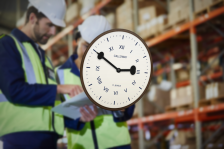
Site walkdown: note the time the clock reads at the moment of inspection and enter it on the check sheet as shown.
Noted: 2:50
